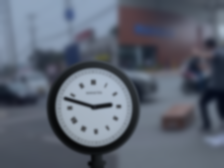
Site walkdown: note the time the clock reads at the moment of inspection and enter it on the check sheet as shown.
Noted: 2:48
